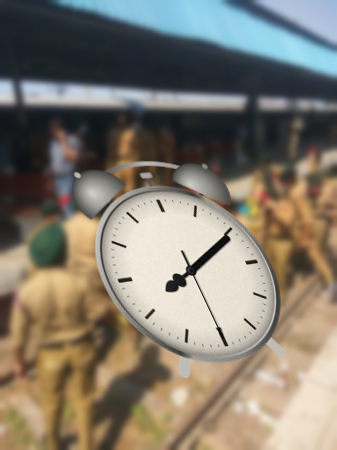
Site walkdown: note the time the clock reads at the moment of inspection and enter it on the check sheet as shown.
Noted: 8:10:30
